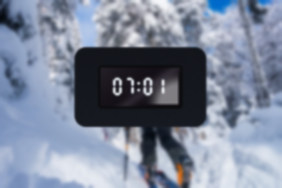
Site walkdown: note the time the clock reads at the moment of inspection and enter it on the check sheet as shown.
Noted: 7:01
